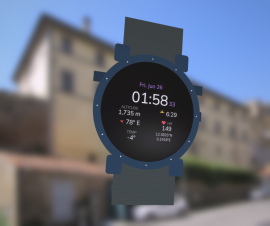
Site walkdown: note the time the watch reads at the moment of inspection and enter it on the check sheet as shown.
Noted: 1:58
